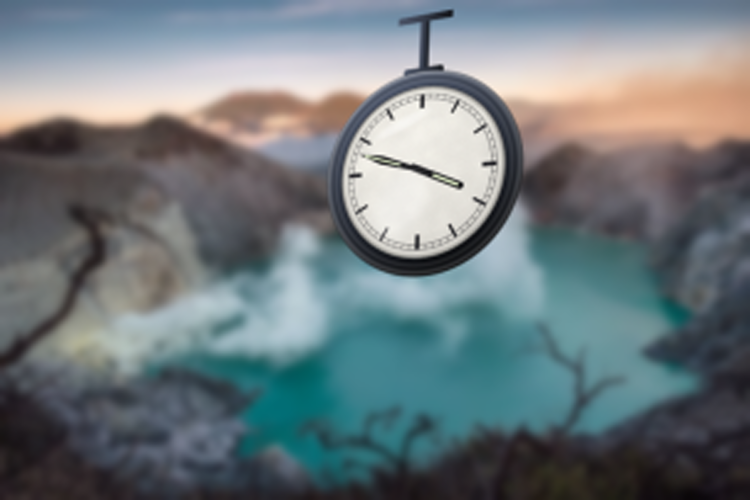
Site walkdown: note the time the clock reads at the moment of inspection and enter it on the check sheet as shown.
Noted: 3:48
